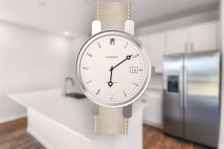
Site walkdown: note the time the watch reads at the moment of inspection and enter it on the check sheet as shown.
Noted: 6:09
